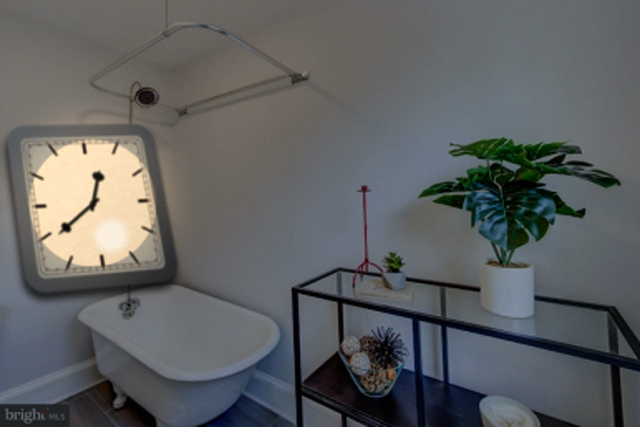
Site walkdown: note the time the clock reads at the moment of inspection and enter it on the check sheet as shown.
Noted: 12:39
